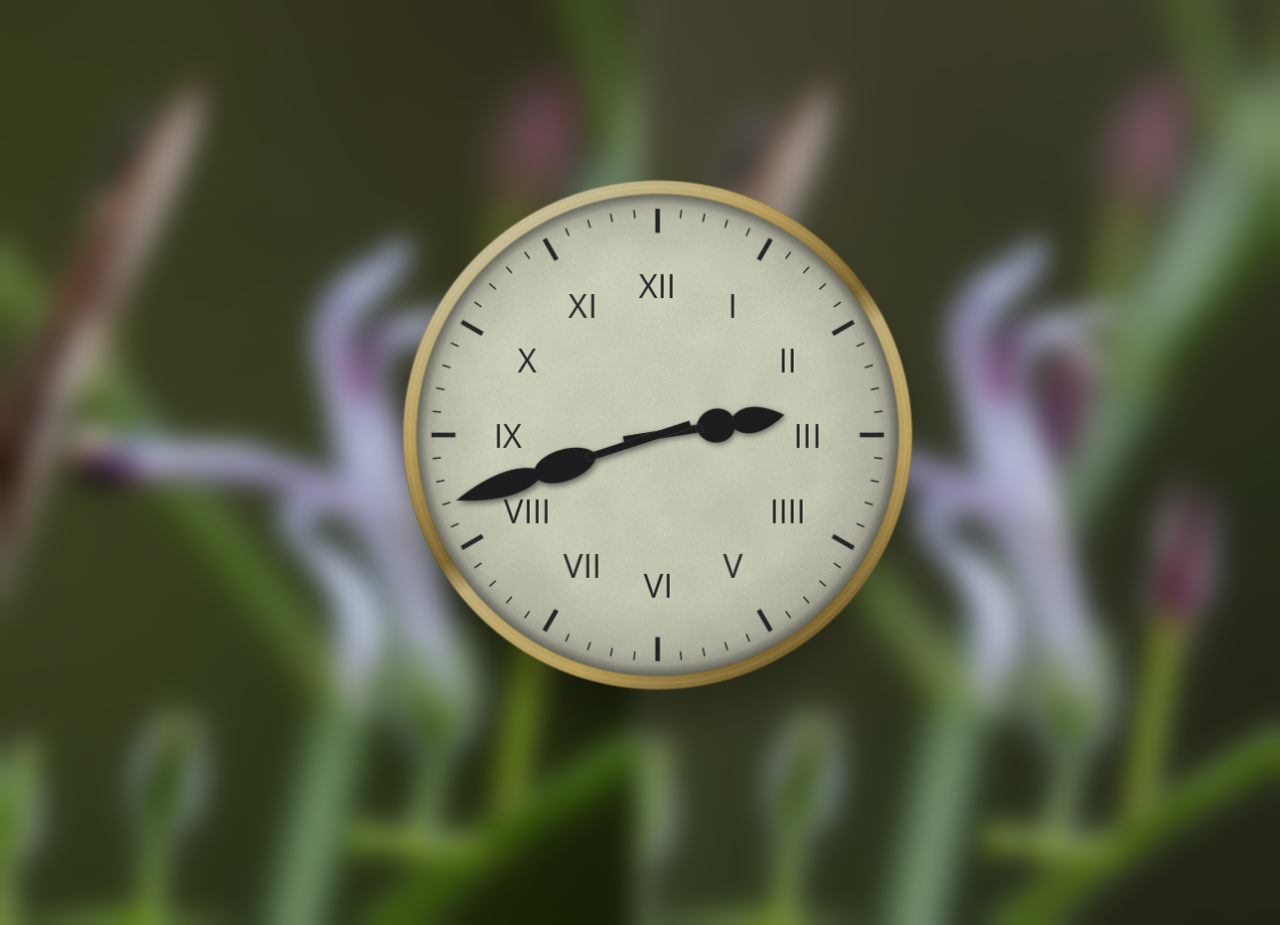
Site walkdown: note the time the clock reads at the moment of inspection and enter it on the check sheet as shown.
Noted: 2:42
